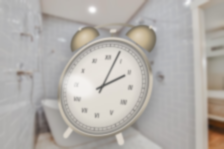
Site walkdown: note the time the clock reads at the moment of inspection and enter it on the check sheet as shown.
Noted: 2:03
